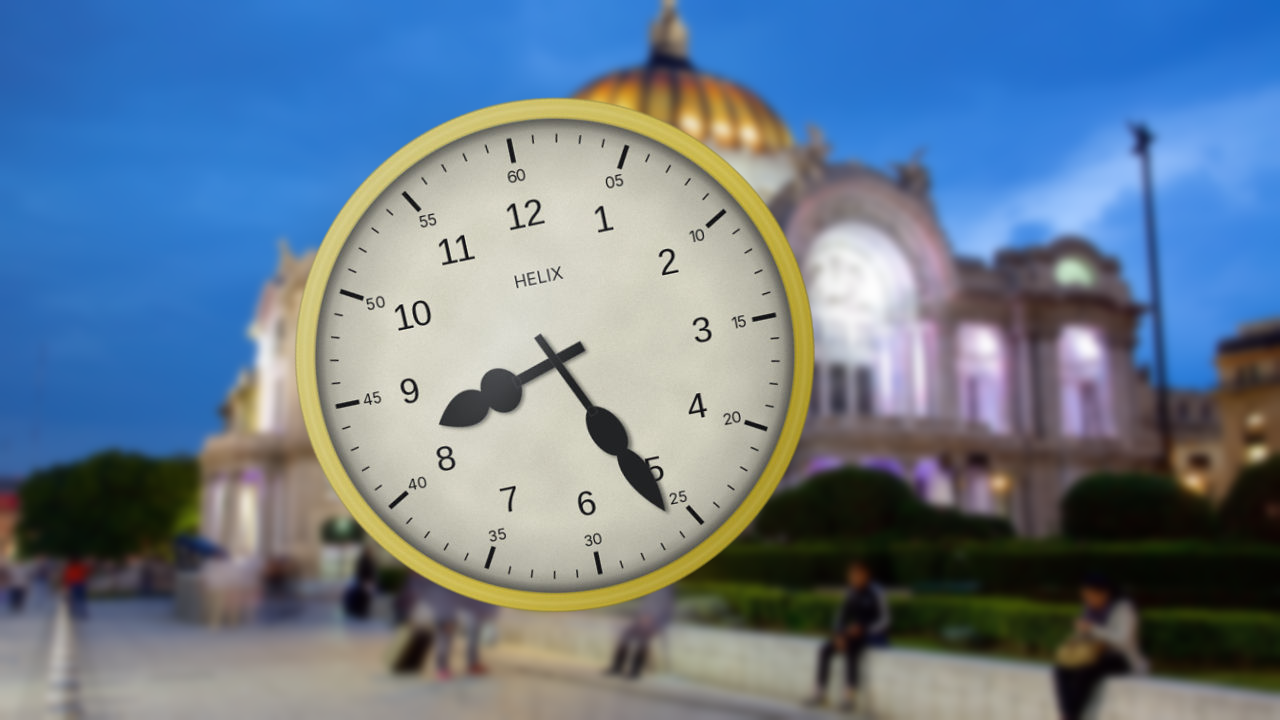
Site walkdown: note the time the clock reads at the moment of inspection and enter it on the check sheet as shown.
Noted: 8:26
